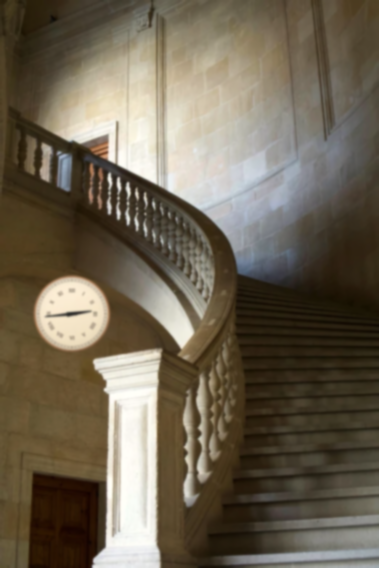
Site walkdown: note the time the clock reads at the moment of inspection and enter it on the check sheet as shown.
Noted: 2:44
